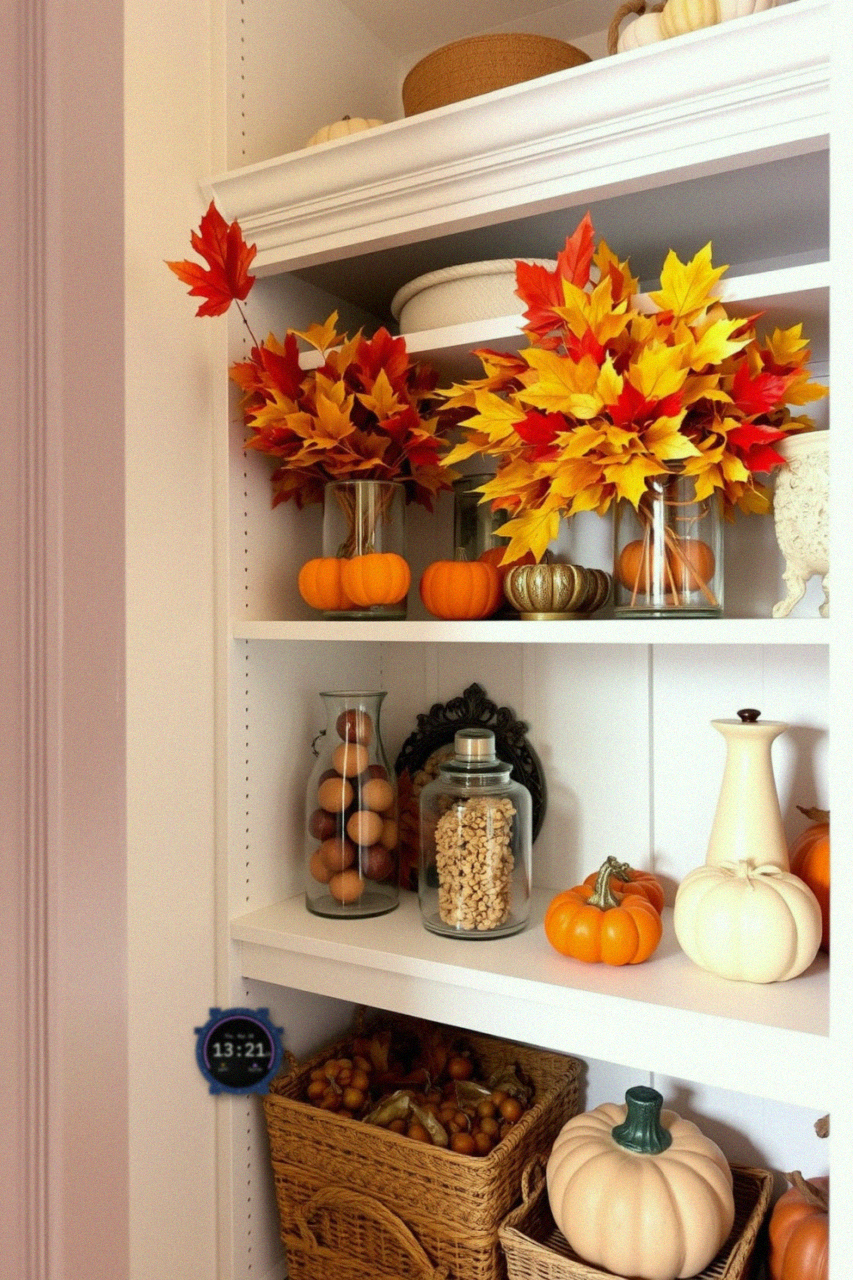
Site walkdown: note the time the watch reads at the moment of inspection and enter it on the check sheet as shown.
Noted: 13:21
